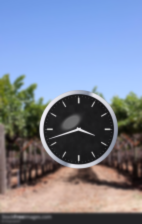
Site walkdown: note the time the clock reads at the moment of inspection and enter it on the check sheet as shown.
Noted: 3:42
